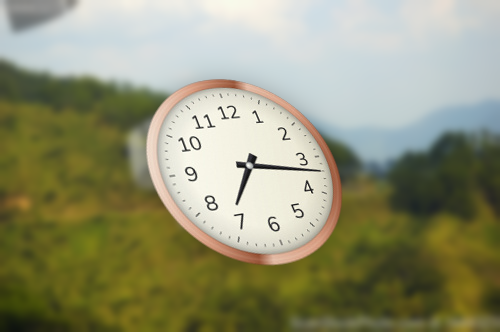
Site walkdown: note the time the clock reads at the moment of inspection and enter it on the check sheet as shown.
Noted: 7:17
